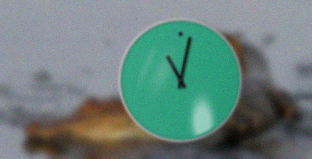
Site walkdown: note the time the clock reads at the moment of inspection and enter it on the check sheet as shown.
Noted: 11:02
